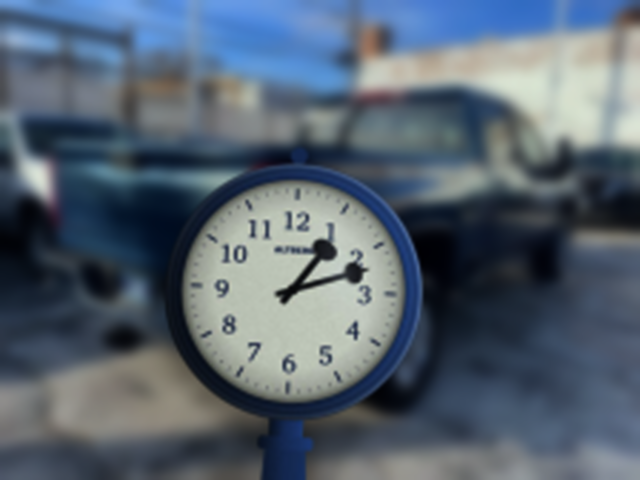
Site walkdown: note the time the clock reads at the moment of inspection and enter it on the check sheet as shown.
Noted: 1:12
